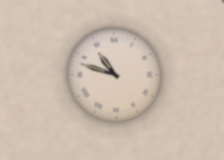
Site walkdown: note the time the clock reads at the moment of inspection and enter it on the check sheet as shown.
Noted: 10:48
